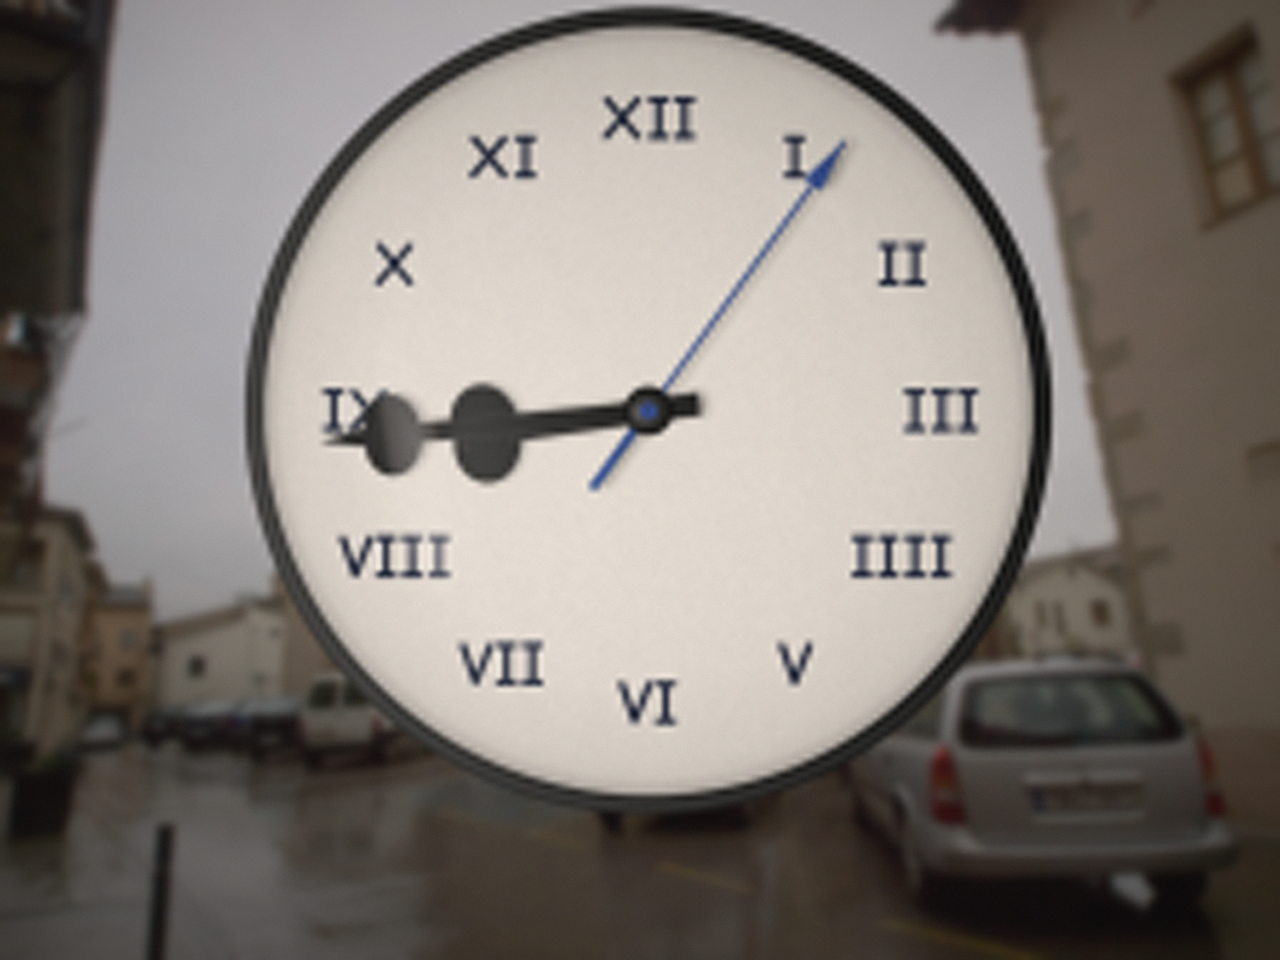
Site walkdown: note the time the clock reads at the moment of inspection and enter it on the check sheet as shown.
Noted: 8:44:06
